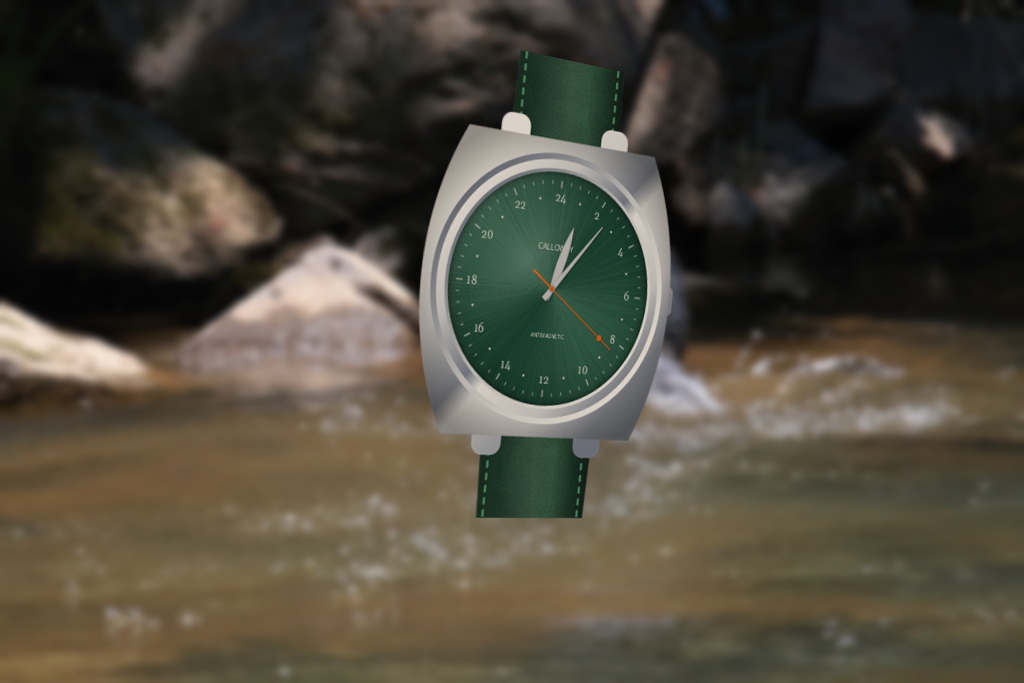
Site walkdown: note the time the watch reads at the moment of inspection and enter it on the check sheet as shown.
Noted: 1:06:21
